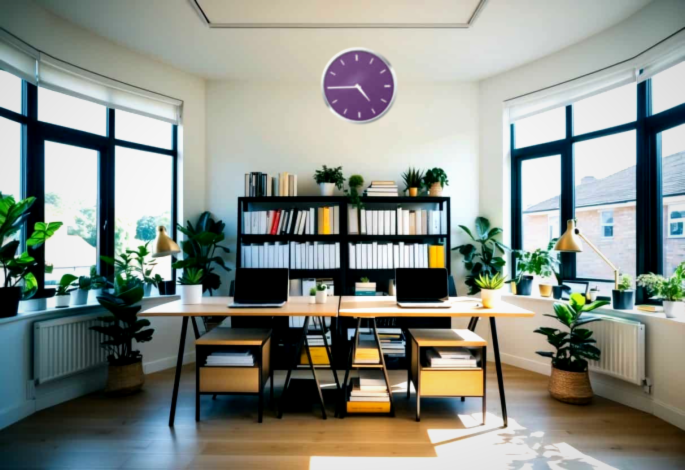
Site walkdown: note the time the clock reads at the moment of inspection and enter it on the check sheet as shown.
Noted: 4:45
